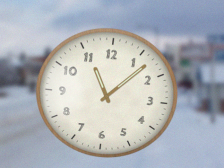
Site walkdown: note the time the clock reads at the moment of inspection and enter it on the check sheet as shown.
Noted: 11:07
